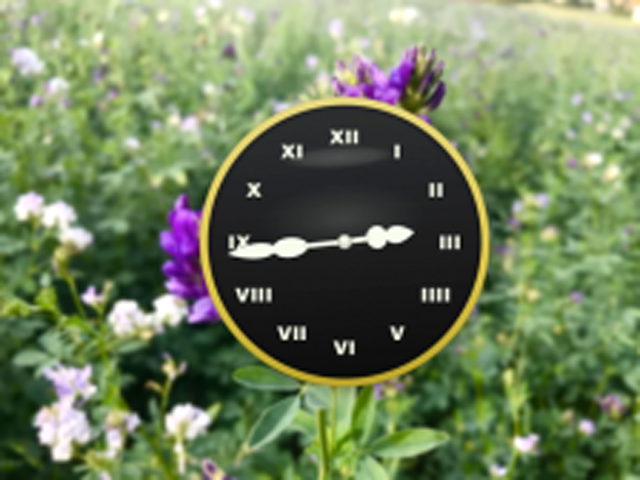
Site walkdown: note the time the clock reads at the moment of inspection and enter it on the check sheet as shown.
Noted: 2:44
